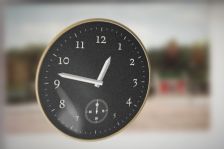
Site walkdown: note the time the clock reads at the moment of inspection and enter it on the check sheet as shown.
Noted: 12:47
